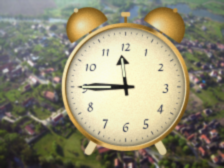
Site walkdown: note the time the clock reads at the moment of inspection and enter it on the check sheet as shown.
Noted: 11:45
